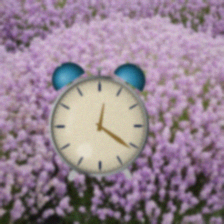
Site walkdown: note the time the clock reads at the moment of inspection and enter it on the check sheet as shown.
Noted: 12:21
